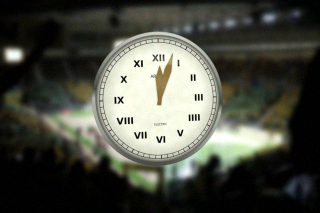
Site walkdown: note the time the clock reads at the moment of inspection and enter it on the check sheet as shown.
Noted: 12:03
